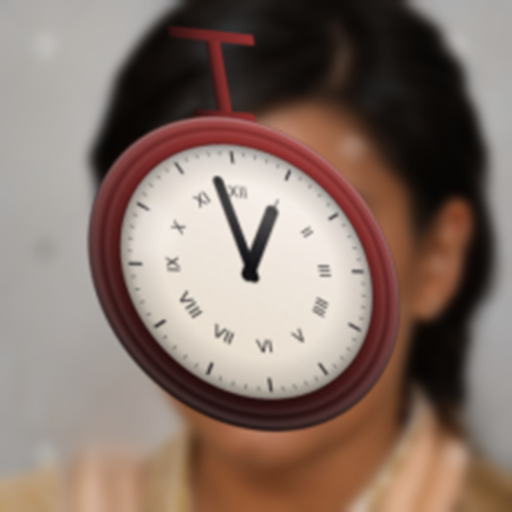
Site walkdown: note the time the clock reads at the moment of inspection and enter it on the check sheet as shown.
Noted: 12:58
